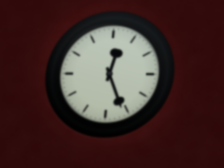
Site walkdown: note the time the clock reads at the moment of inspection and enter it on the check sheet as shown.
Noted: 12:26
